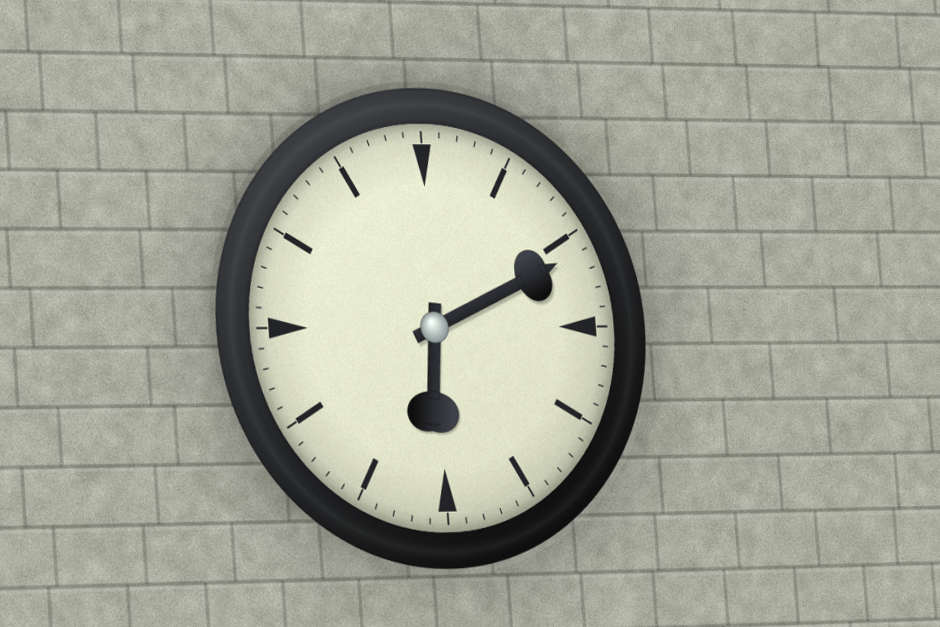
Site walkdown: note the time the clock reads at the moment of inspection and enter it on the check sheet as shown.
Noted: 6:11
